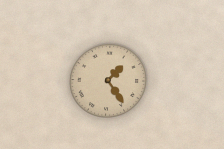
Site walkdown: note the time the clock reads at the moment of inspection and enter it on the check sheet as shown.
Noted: 1:24
